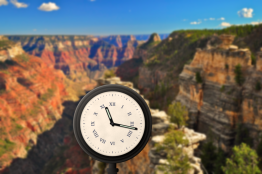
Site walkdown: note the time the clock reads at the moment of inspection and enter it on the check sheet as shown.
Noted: 11:17
